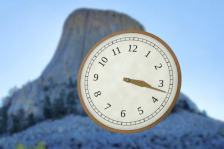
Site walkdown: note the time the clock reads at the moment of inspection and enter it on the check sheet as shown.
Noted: 3:17
